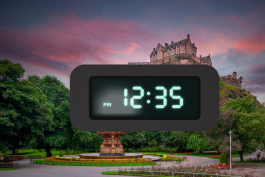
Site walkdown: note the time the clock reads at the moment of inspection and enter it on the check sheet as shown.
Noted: 12:35
